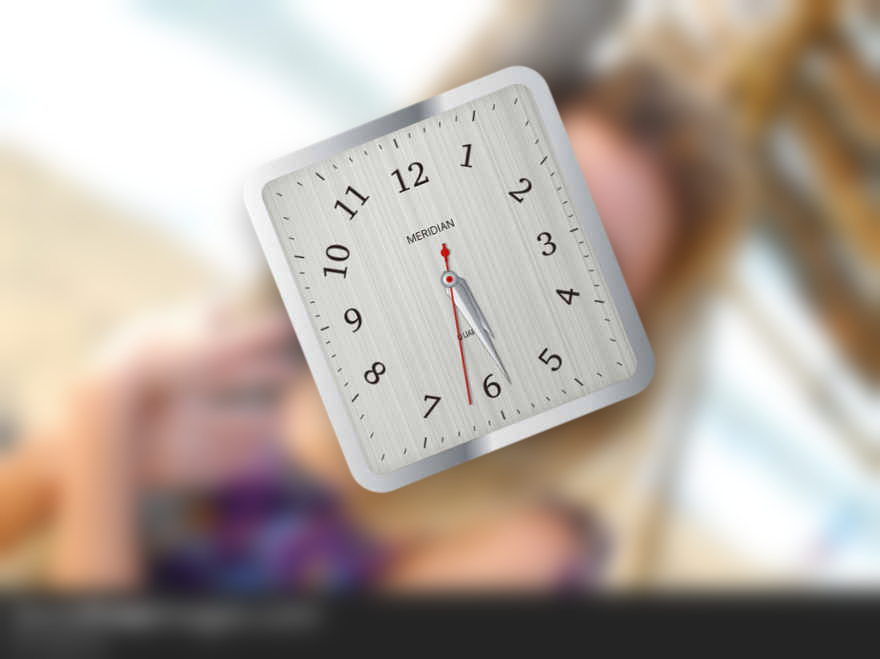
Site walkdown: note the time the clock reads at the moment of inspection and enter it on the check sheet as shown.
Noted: 5:28:32
